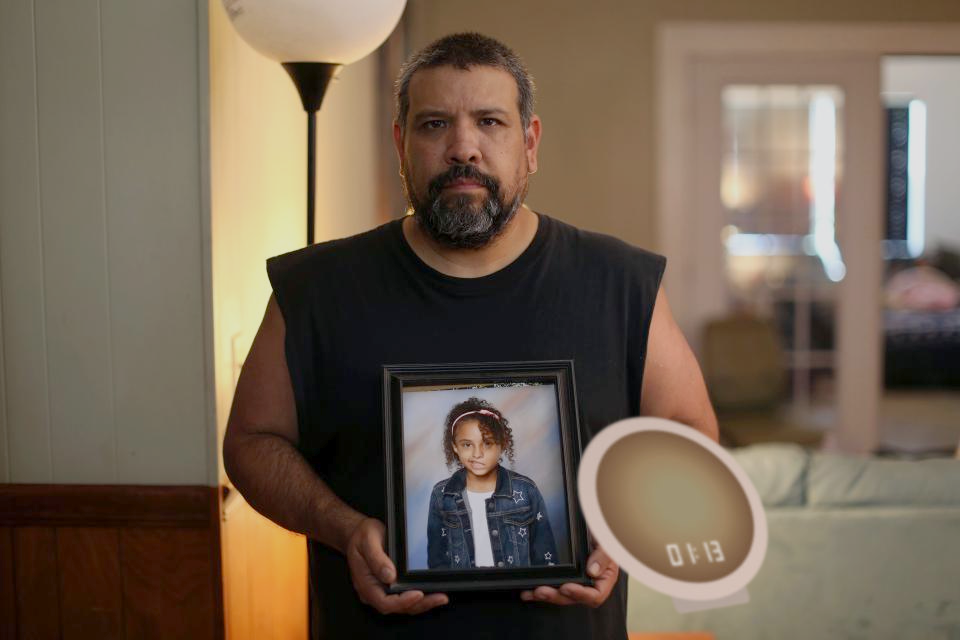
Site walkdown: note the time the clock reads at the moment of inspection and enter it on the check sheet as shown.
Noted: 1:13
